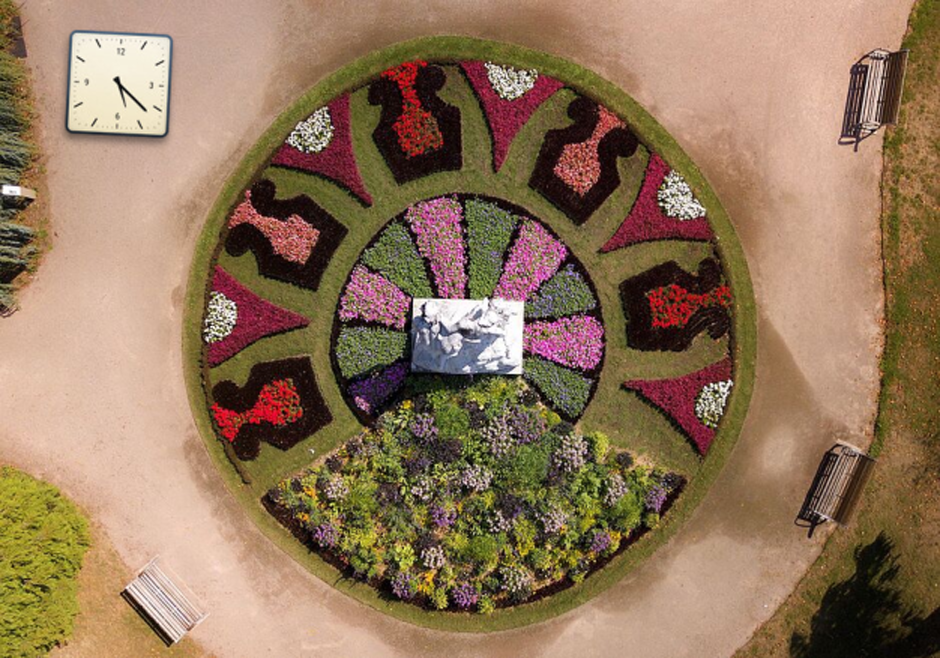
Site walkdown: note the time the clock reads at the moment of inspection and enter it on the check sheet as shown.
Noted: 5:22
